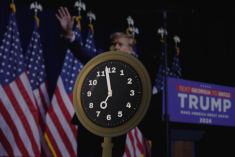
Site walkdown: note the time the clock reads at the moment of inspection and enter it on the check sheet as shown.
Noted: 6:58
